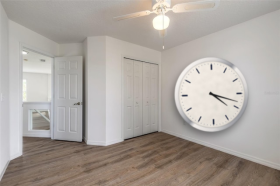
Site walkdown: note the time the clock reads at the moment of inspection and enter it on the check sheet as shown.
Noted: 4:18
